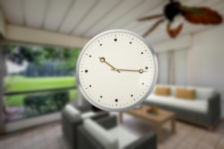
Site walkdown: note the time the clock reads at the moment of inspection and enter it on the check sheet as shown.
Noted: 10:16
